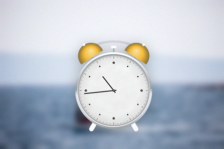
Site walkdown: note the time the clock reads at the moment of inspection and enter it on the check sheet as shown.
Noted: 10:44
